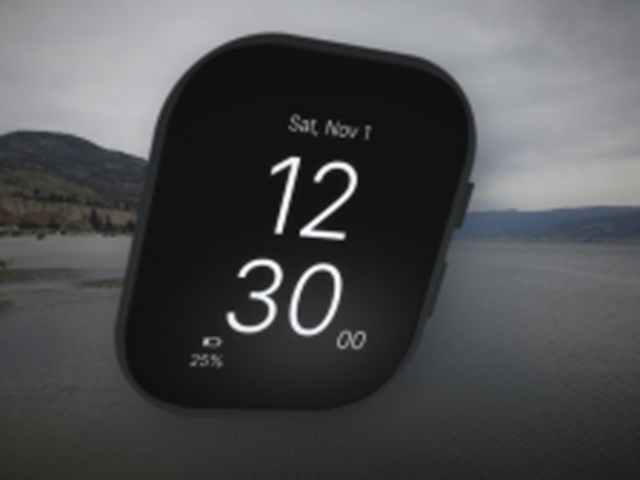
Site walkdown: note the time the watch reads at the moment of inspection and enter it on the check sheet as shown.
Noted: 12:30:00
